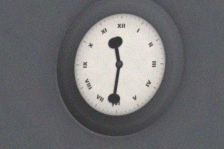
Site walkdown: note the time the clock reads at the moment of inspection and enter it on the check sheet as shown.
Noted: 11:31
